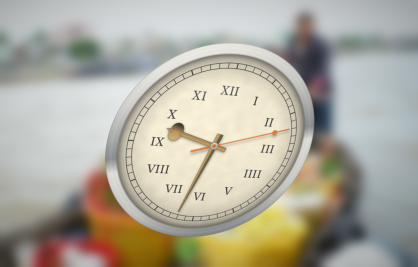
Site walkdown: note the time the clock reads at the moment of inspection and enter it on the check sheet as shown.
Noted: 9:32:12
